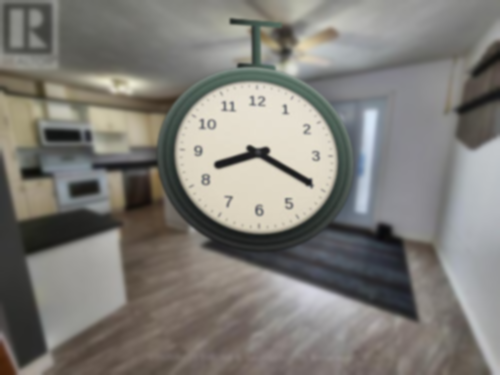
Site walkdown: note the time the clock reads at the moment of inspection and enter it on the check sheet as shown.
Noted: 8:20
